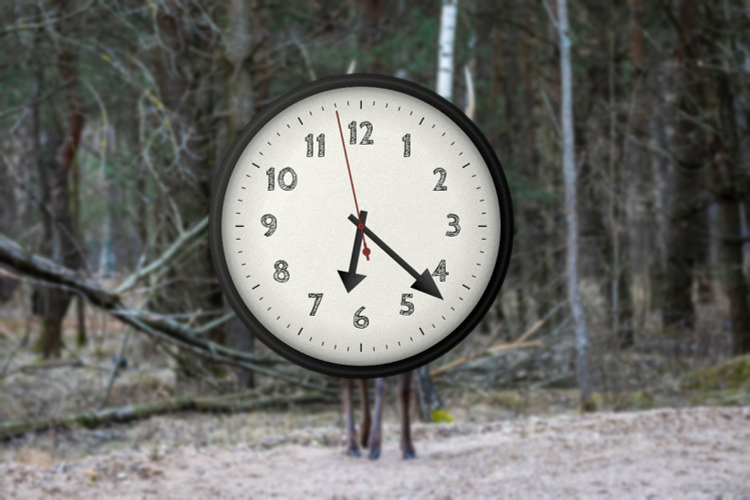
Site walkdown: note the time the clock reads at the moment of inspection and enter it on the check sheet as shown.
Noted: 6:21:58
